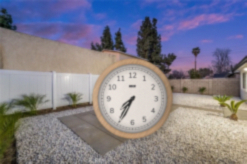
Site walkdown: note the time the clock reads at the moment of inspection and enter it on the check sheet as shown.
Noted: 7:35
